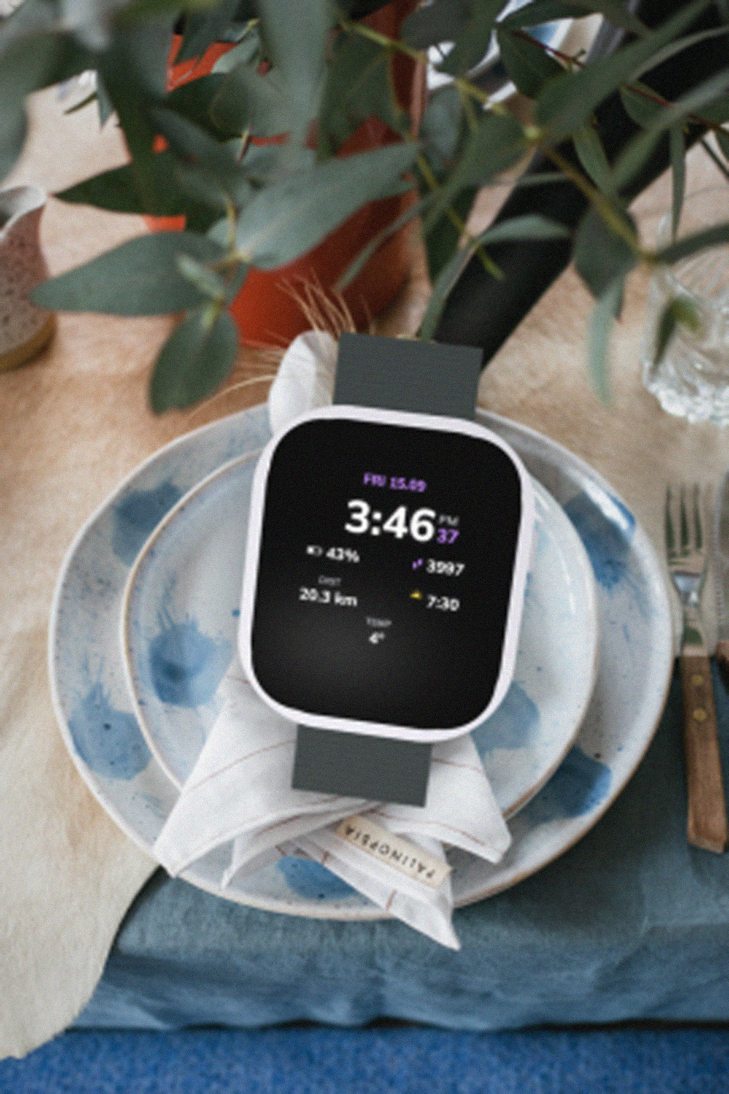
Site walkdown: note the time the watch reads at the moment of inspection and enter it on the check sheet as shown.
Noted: 3:46
